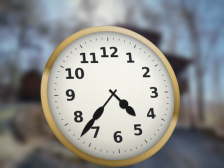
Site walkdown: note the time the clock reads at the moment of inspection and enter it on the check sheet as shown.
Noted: 4:37
